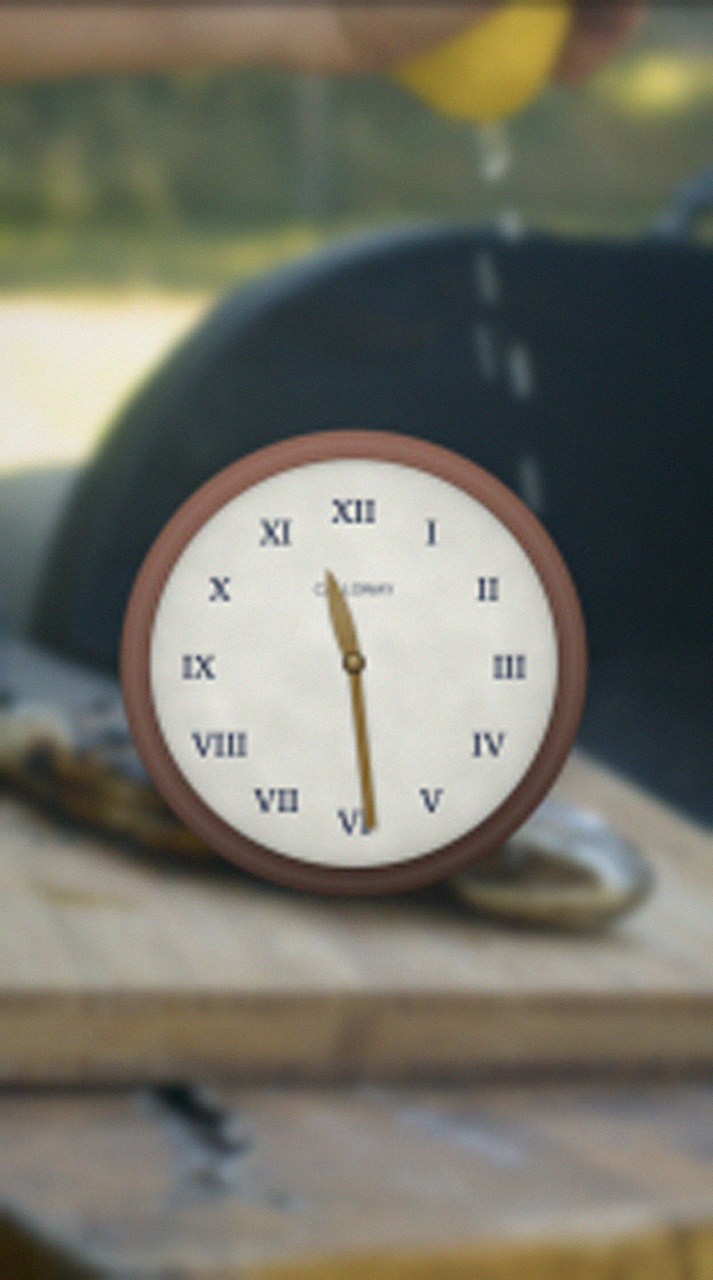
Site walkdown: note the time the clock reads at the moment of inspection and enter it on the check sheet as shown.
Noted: 11:29
